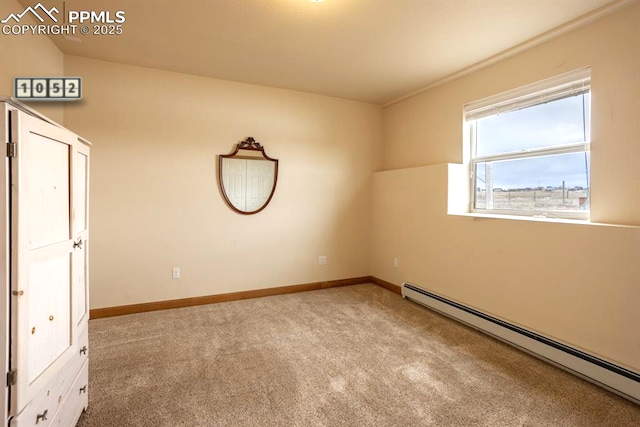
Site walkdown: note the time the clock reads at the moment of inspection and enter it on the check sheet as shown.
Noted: 10:52
